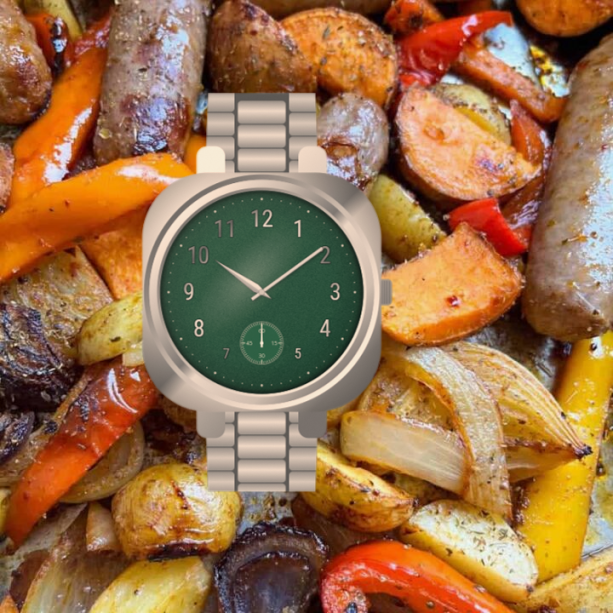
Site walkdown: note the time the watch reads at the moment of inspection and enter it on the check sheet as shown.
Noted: 10:09
